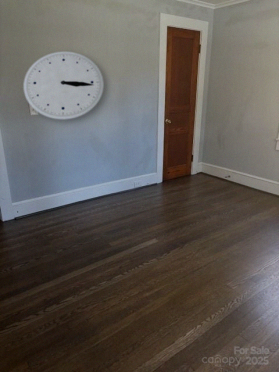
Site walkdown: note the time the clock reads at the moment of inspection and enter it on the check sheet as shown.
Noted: 3:16
